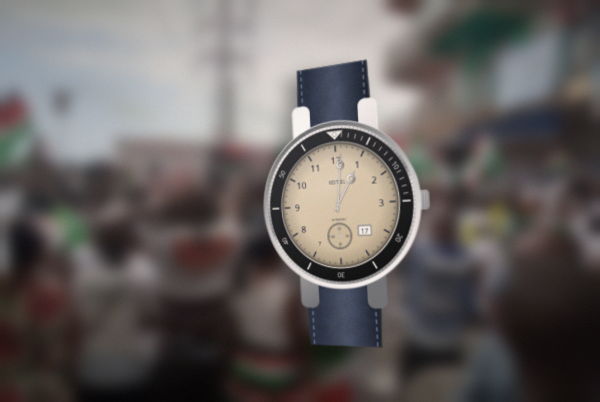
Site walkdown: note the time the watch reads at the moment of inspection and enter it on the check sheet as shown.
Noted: 1:01
